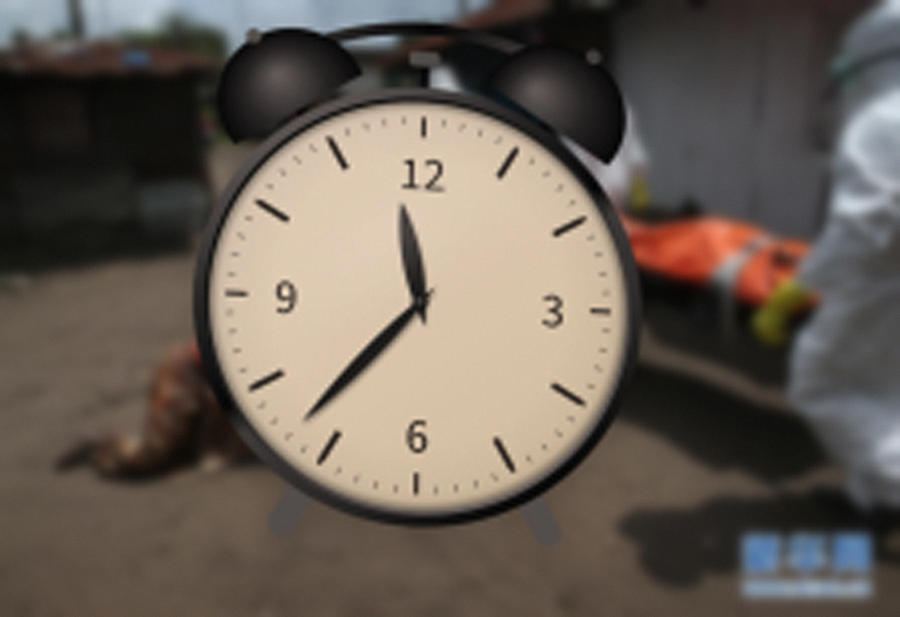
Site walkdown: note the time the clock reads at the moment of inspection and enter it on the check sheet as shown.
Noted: 11:37
